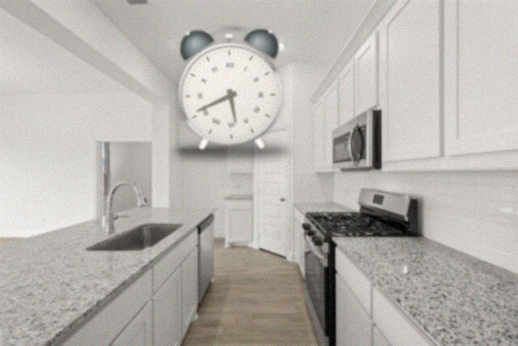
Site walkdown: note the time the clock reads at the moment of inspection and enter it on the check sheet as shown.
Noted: 5:41
